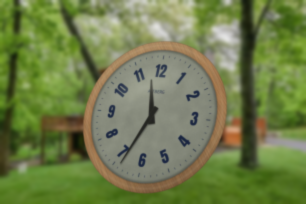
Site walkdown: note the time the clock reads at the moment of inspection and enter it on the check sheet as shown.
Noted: 11:34
